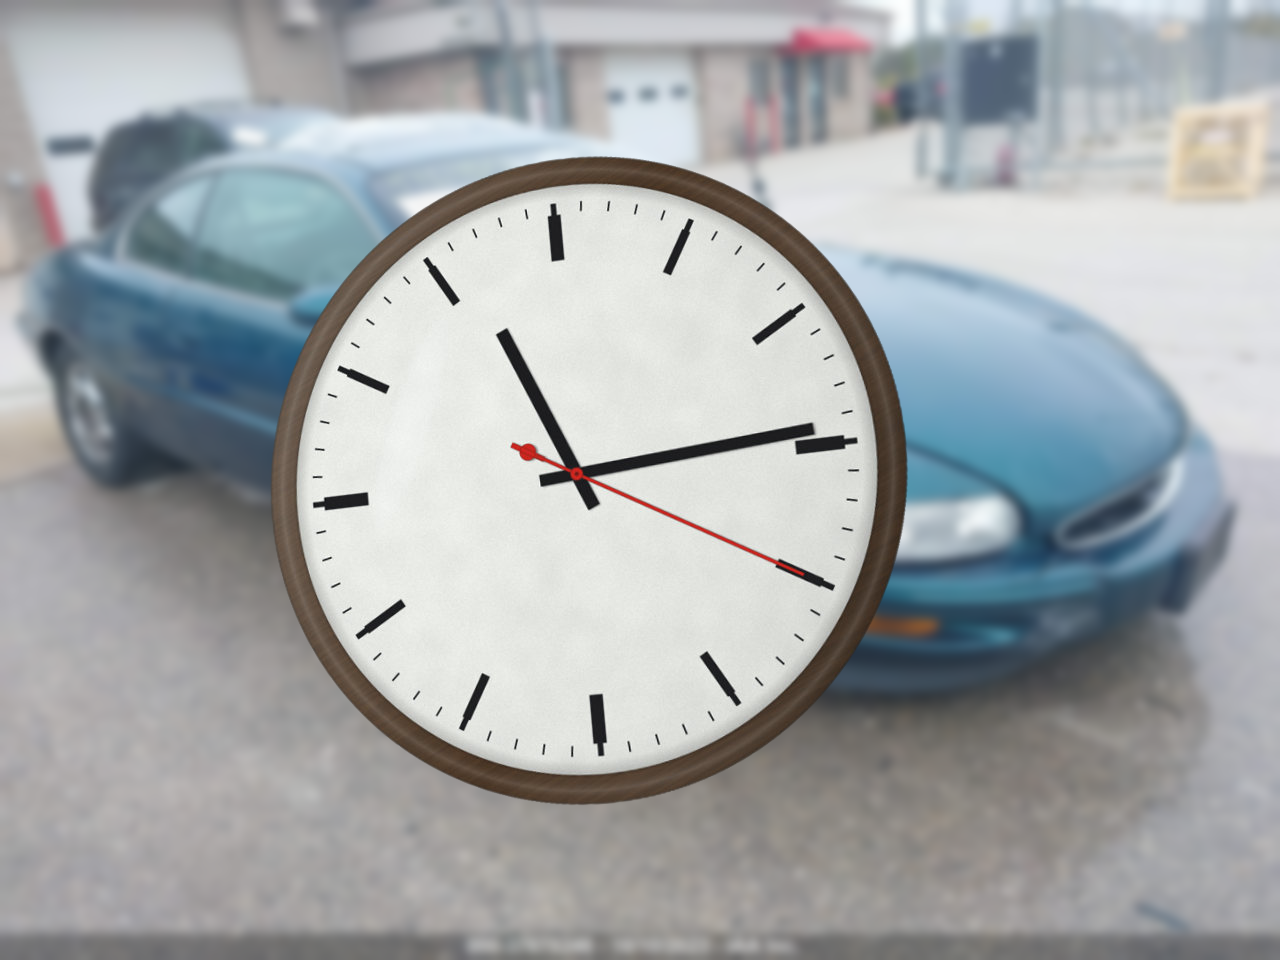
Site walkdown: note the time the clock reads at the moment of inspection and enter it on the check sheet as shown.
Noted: 11:14:20
